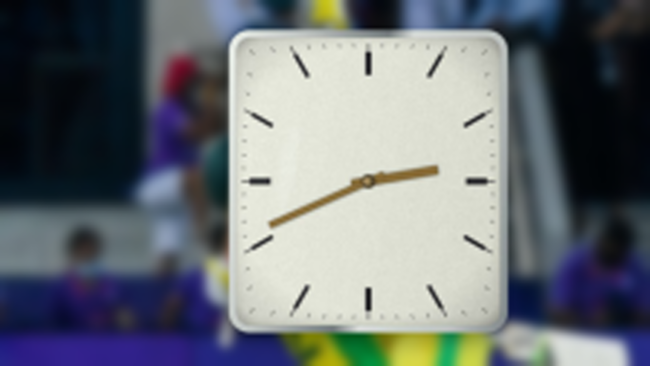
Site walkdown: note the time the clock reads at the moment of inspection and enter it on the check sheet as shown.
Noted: 2:41
